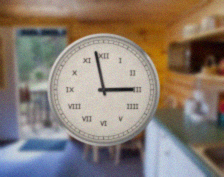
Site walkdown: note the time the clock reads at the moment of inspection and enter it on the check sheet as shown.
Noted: 2:58
